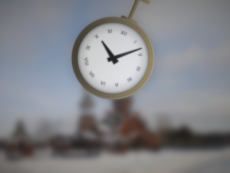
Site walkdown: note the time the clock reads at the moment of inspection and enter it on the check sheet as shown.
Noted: 10:08
